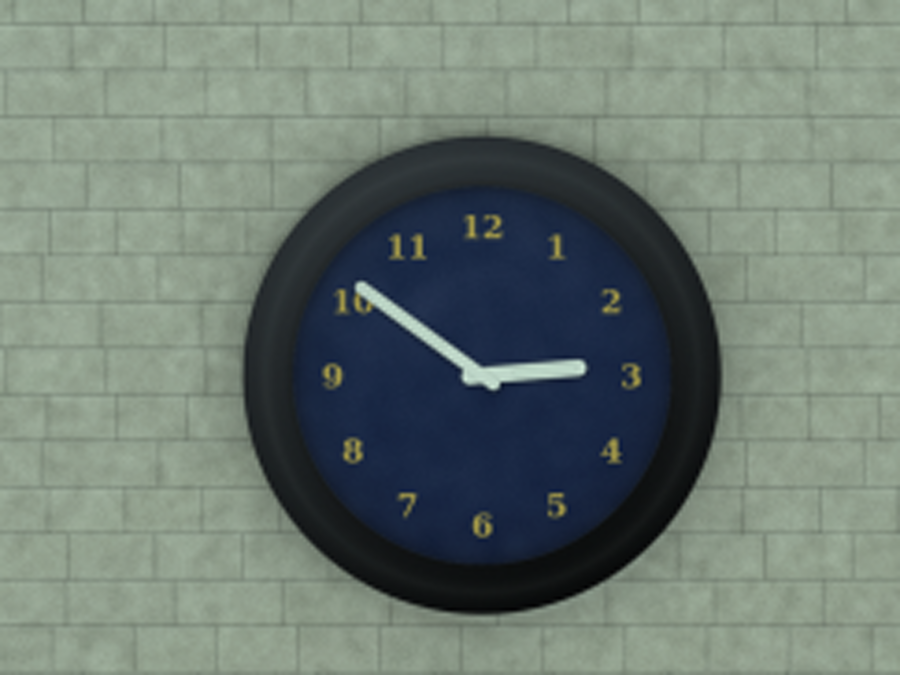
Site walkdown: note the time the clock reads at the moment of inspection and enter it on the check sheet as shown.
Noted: 2:51
